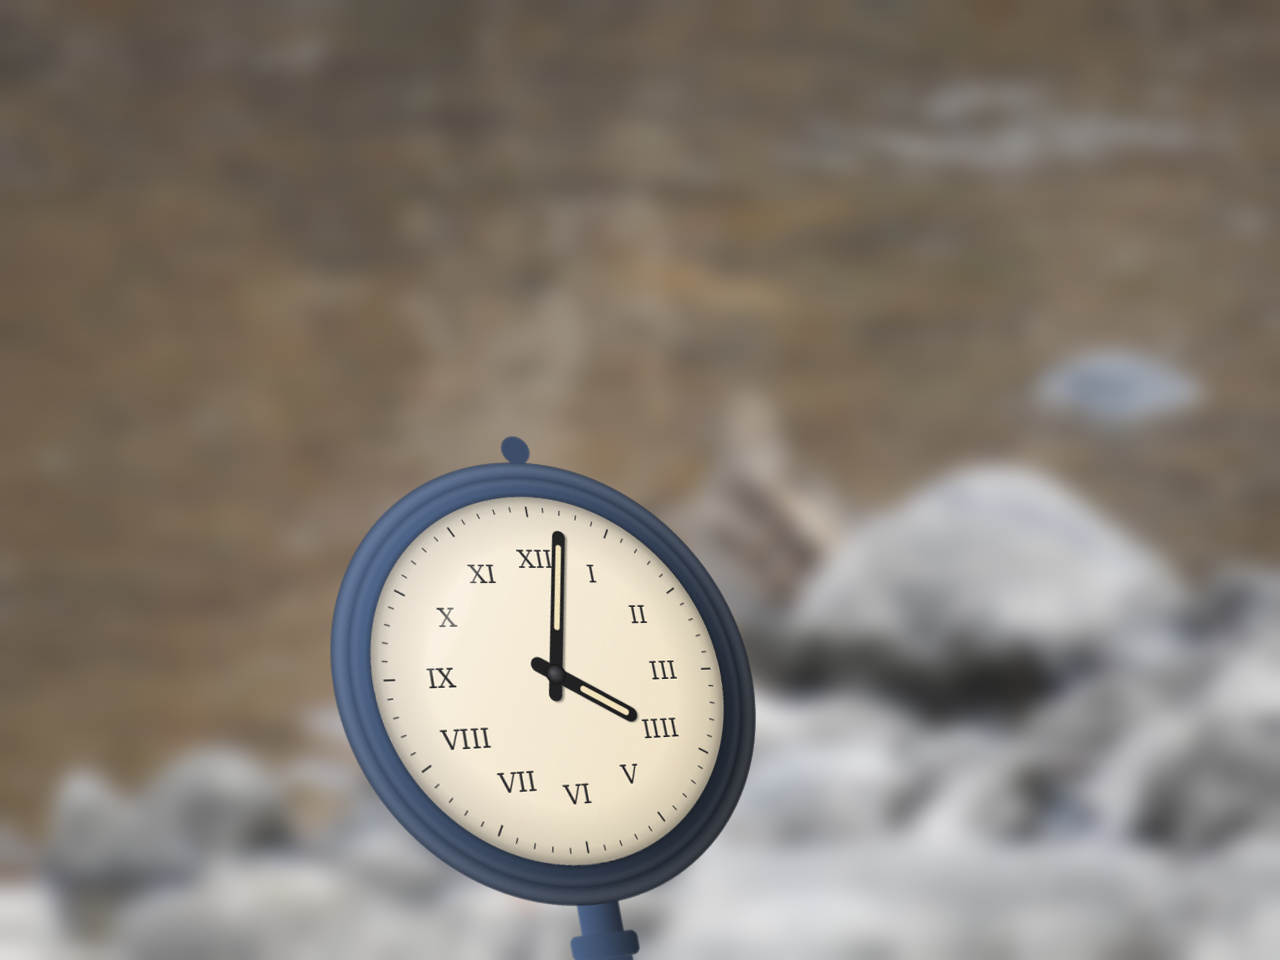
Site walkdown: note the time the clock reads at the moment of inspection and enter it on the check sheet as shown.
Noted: 4:02
